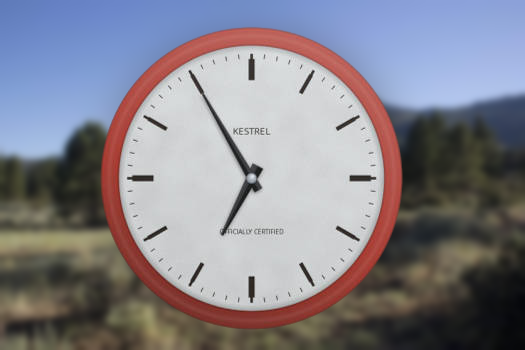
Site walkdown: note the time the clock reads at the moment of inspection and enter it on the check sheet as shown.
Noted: 6:55
